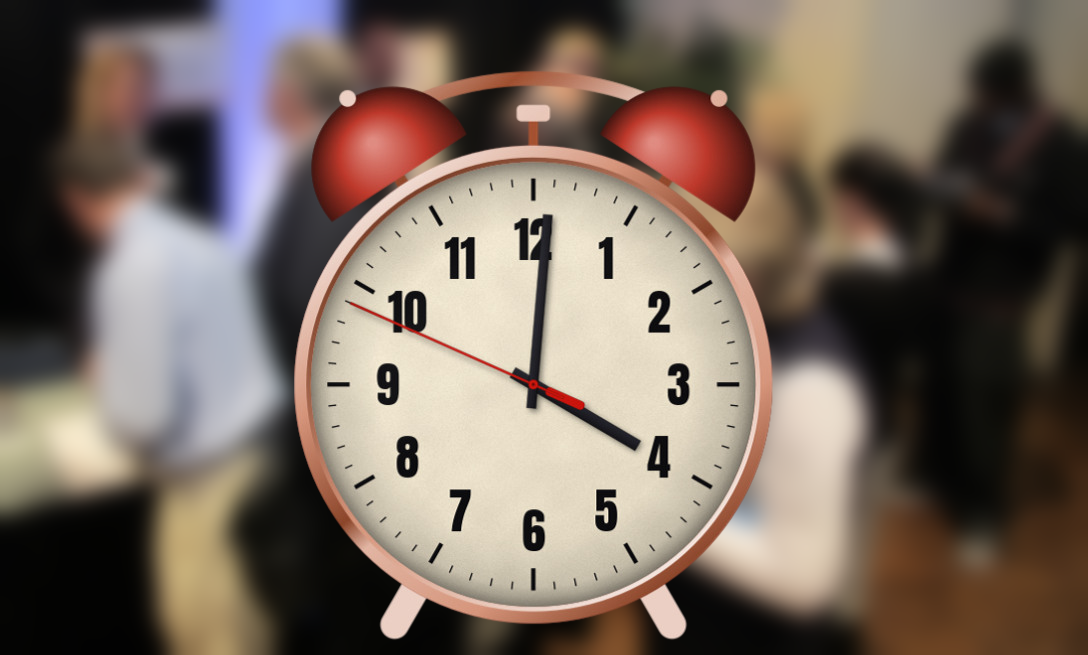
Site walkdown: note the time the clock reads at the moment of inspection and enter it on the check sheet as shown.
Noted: 4:00:49
